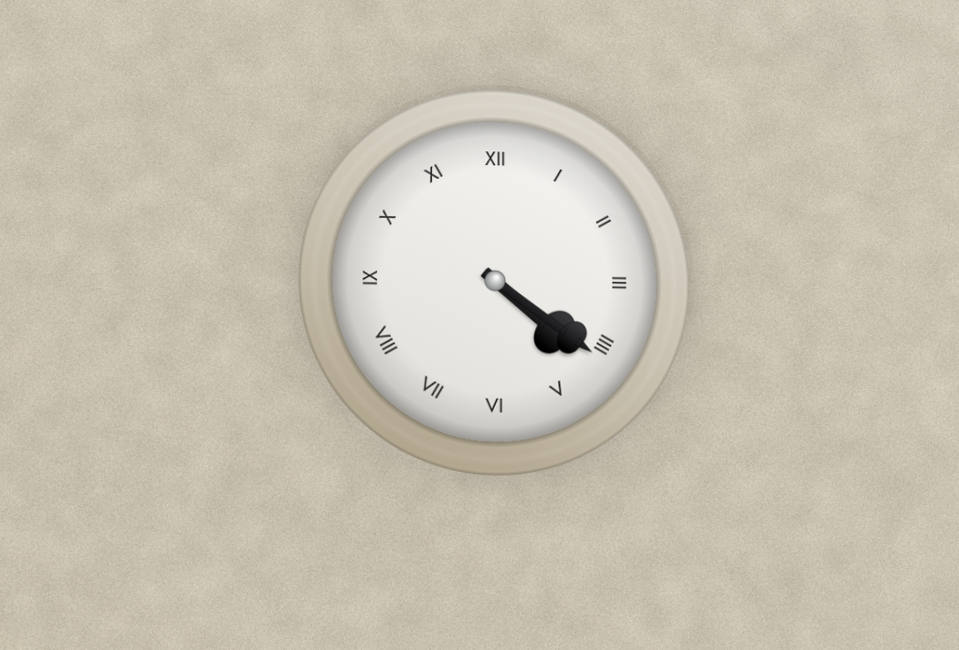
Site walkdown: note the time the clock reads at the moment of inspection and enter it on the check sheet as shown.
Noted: 4:21
